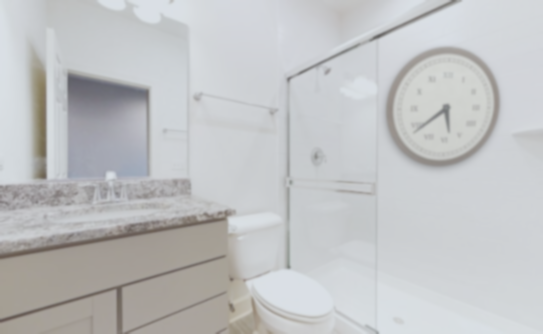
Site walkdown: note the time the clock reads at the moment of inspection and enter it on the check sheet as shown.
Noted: 5:39
